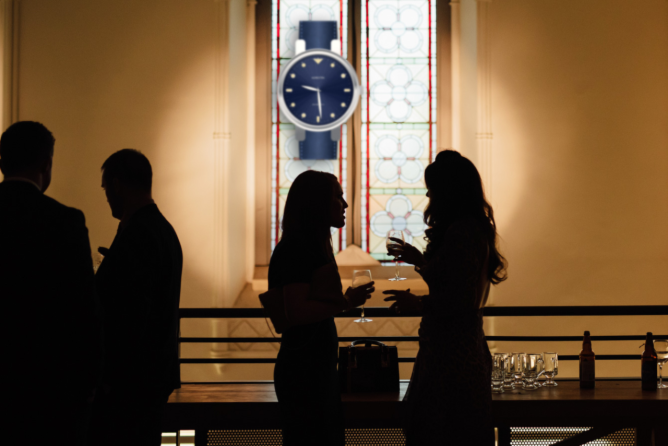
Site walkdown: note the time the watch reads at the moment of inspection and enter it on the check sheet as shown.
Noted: 9:29
